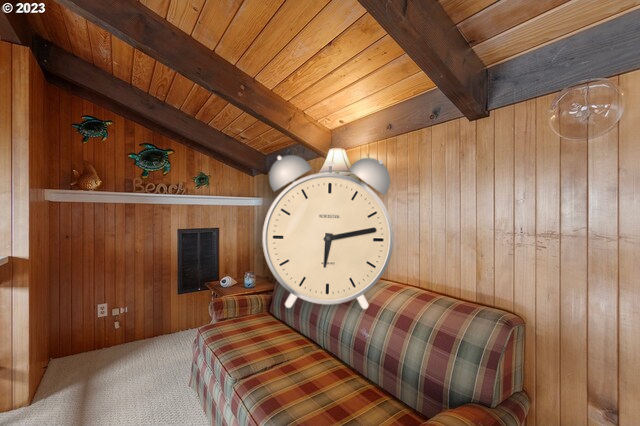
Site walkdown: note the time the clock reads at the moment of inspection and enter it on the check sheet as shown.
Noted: 6:13
